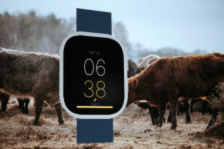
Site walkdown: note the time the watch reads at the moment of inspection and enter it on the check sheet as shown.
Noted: 6:38
